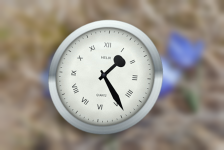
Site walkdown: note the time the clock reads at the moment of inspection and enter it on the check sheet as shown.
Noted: 1:24
